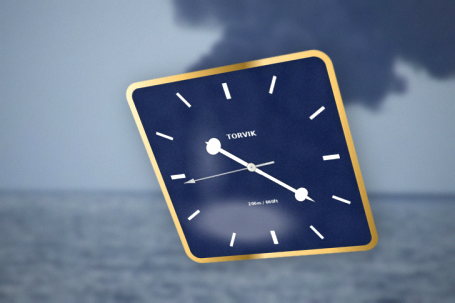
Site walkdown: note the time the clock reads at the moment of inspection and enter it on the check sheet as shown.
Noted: 10:21:44
